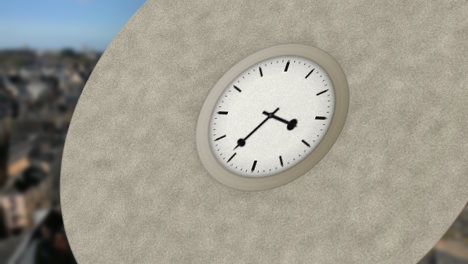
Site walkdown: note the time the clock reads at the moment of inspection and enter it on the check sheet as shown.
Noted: 3:36
